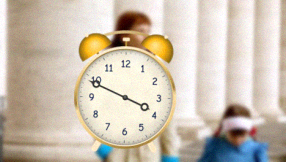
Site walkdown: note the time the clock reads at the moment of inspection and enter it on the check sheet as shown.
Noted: 3:49
